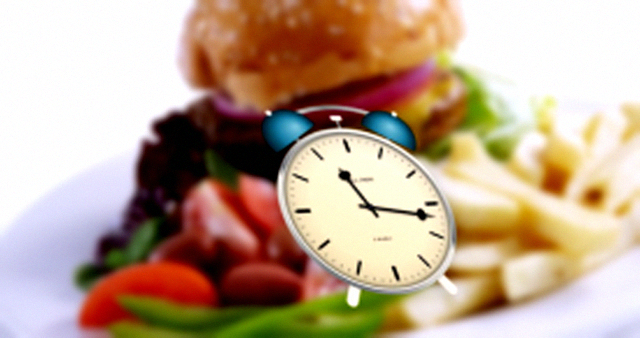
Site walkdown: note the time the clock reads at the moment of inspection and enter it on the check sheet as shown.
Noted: 11:17
